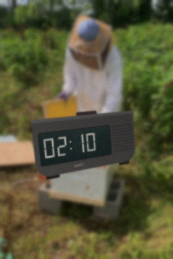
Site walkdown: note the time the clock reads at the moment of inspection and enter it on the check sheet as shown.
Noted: 2:10
